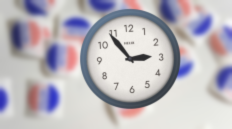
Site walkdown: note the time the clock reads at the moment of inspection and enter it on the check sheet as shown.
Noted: 2:54
